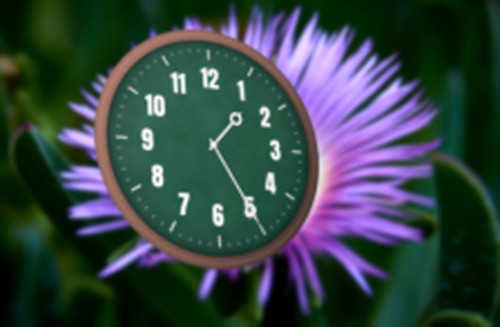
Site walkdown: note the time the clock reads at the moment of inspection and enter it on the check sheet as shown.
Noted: 1:25
